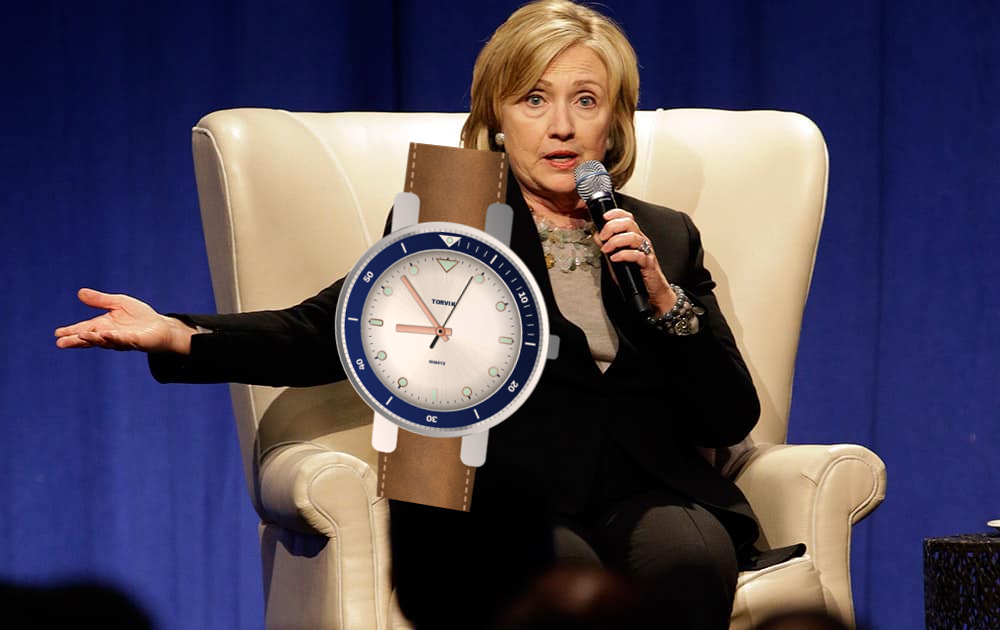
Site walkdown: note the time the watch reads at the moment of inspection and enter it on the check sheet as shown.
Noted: 8:53:04
